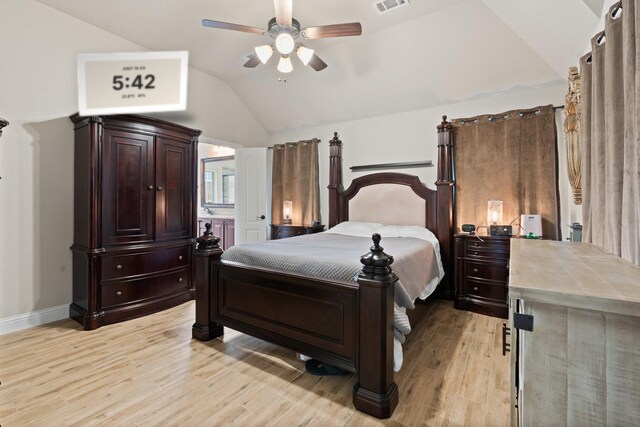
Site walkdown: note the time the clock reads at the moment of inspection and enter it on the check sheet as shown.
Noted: 5:42
